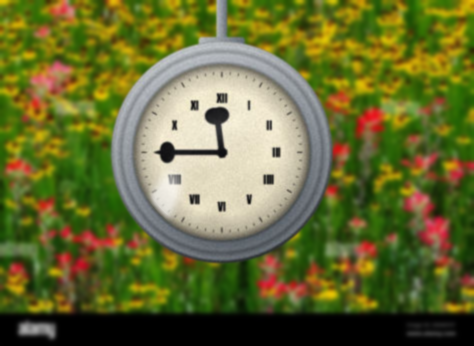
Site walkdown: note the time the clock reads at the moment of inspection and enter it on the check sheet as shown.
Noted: 11:45
